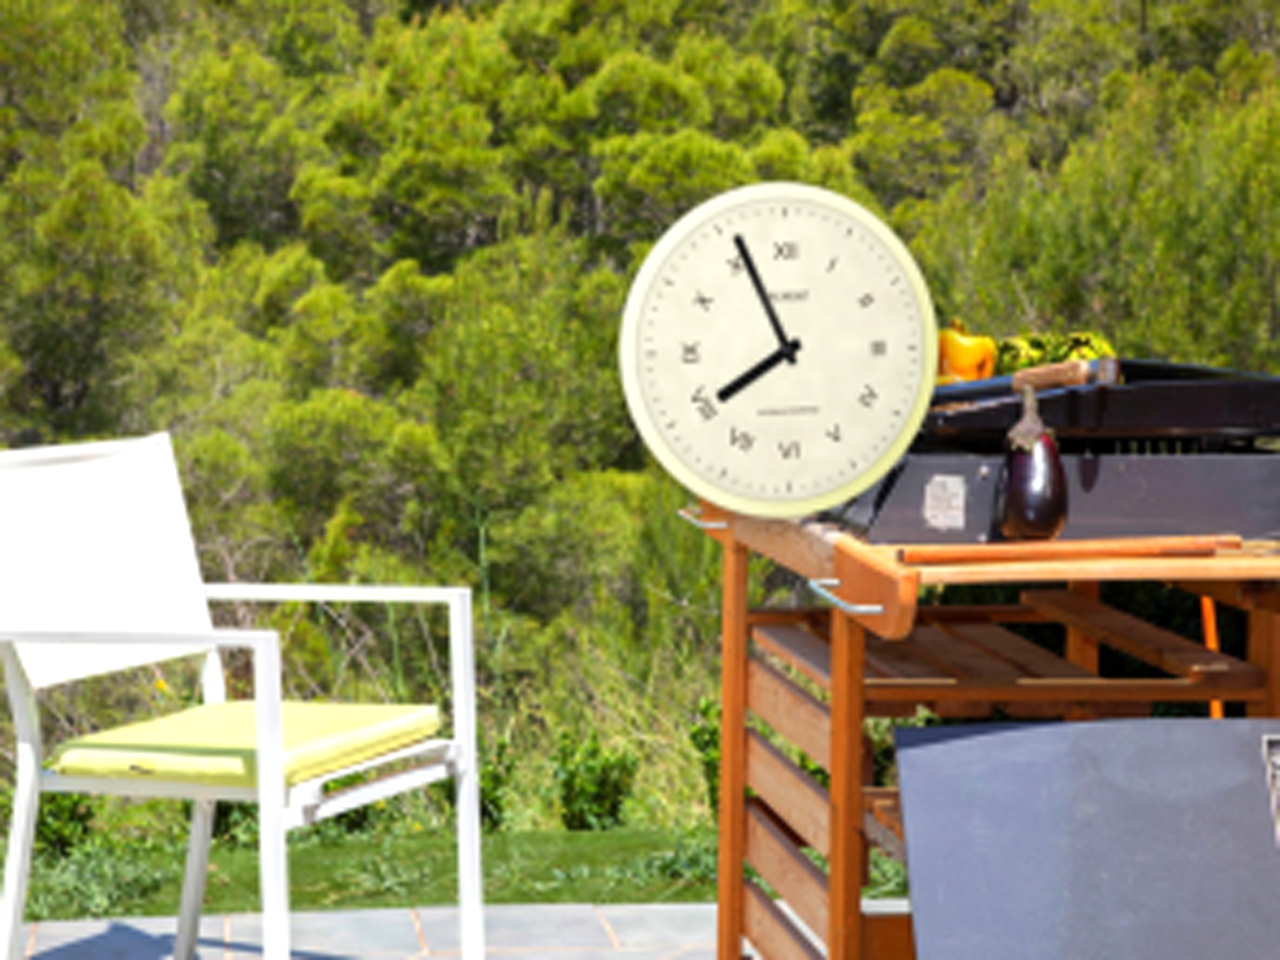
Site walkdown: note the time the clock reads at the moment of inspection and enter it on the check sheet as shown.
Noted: 7:56
